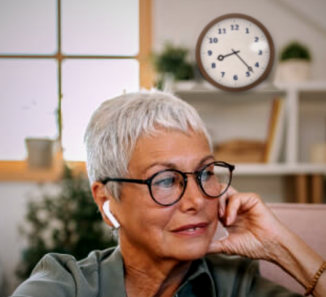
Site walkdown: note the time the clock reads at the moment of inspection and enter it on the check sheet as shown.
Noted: 8:23
